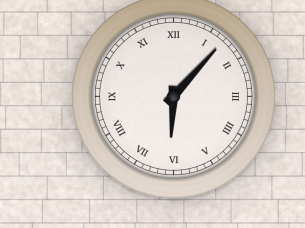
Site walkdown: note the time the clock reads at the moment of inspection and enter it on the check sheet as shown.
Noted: 6:07
